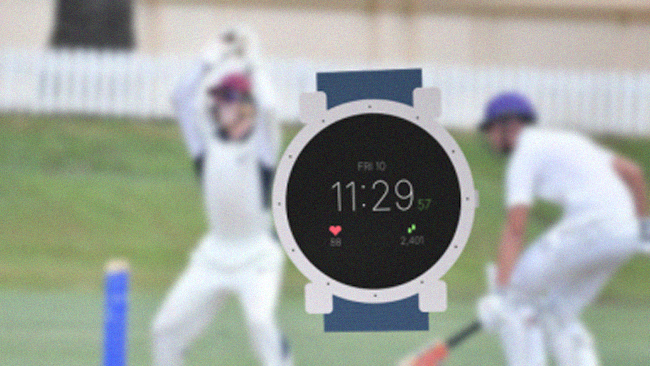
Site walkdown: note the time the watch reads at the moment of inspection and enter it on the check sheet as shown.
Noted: 11:29:57
